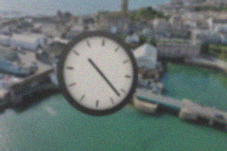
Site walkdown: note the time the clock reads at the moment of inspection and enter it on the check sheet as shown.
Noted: 10:22
